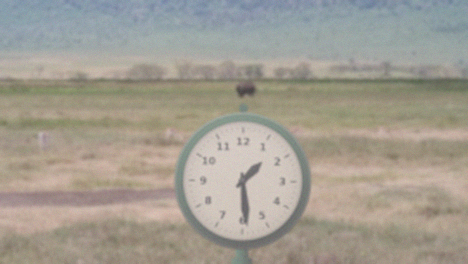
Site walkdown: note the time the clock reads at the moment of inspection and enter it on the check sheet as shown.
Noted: 1:29
